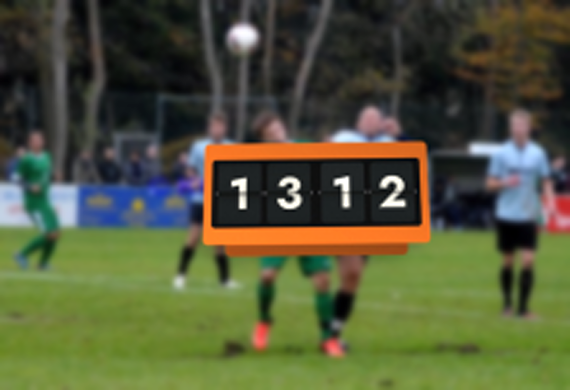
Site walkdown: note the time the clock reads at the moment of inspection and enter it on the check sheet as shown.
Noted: 13:12
